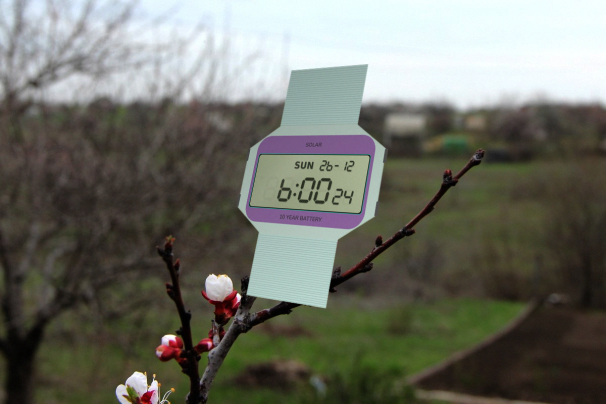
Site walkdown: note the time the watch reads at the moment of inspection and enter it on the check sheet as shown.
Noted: 6:00:24
